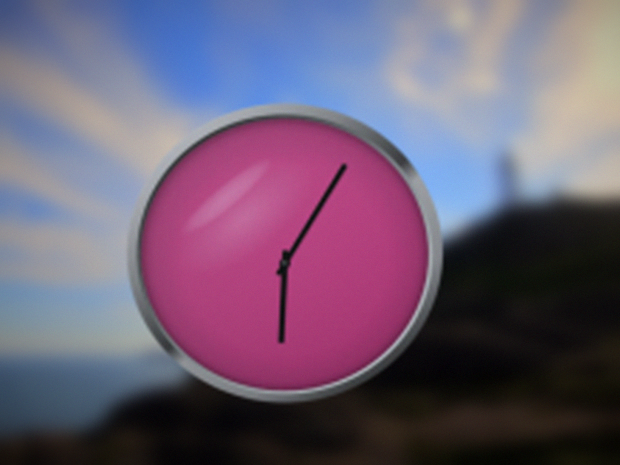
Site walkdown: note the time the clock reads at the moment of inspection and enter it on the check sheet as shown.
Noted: 6:05
